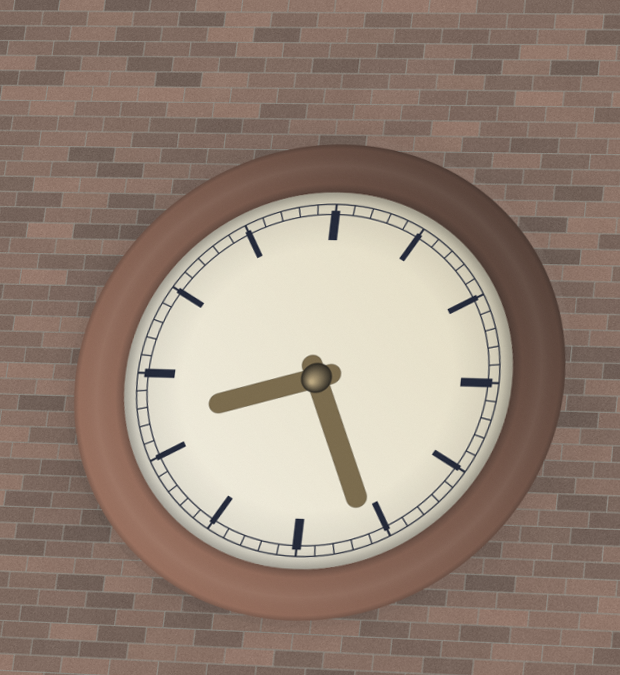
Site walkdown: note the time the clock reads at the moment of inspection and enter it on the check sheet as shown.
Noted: 8:26
